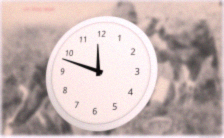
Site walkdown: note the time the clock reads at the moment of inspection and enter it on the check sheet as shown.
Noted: 11:48
